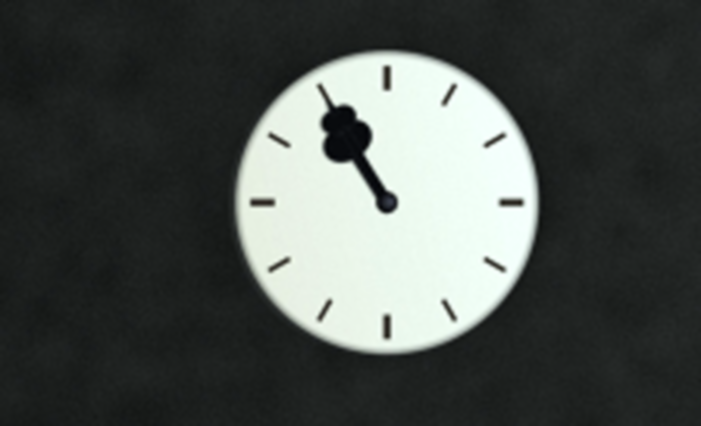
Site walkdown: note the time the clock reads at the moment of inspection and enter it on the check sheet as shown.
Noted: 10:55
